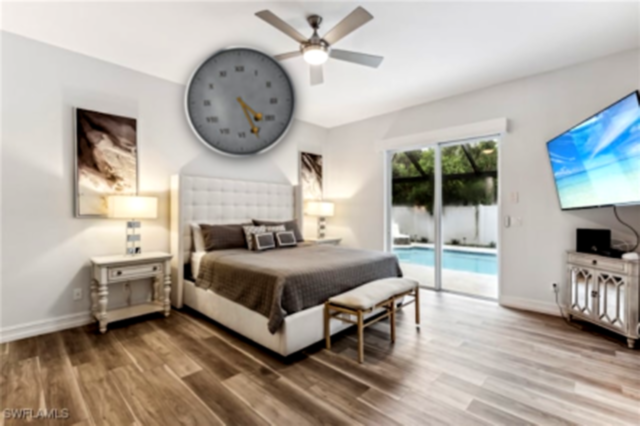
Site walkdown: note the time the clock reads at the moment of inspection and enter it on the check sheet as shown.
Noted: 4:26
